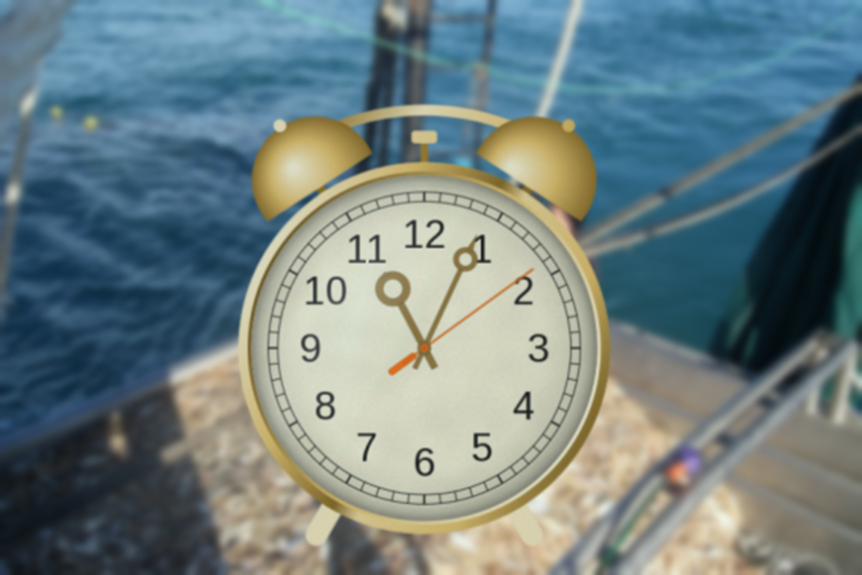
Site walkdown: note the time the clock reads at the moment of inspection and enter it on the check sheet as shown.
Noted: 11:04:09
